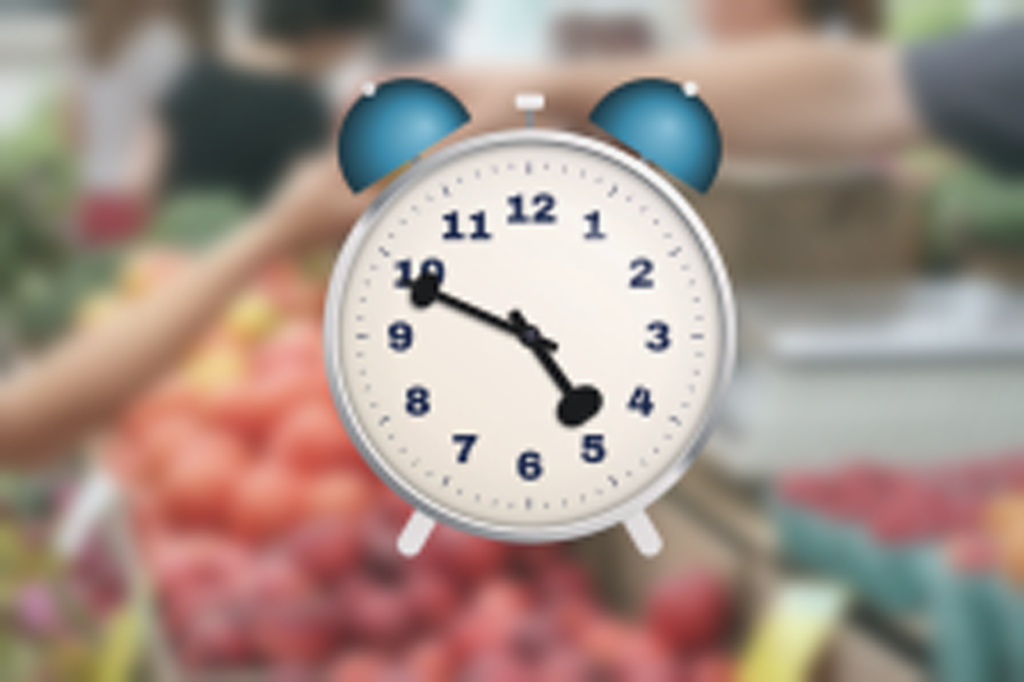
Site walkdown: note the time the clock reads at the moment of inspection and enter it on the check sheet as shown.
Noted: 4:49
